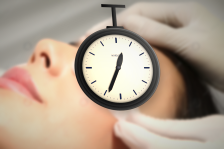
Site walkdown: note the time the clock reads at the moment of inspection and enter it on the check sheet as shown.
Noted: 12:34
